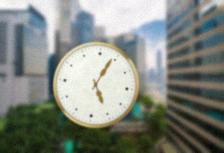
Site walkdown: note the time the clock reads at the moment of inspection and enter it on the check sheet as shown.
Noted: 5:04
